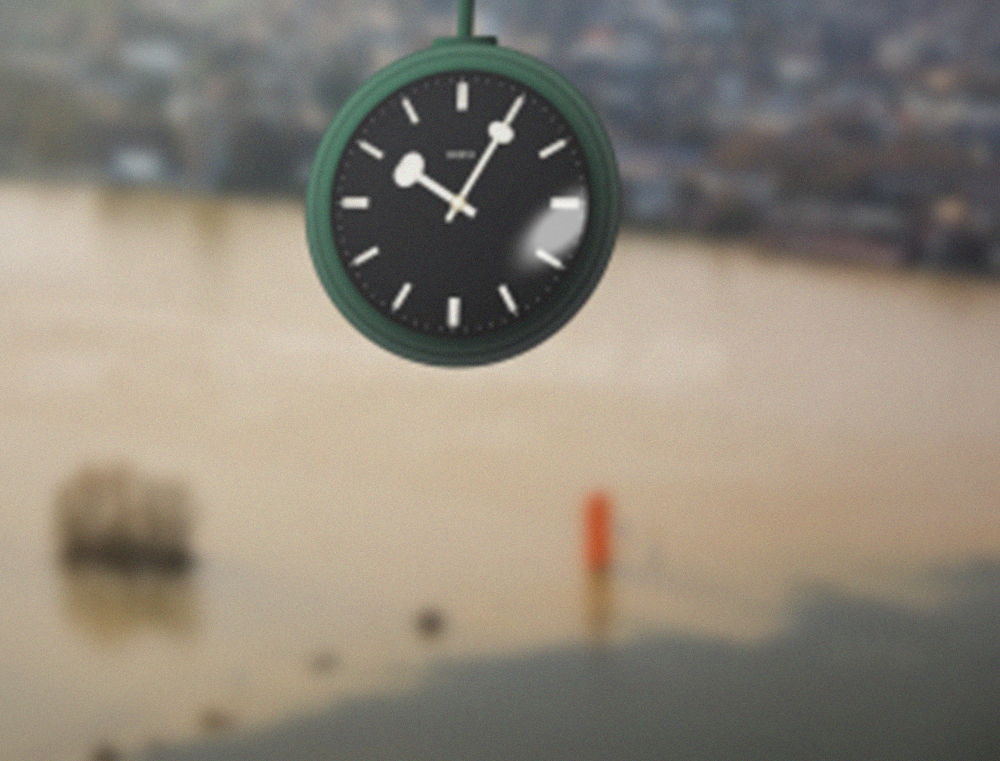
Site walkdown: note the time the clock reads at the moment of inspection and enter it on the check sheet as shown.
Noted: 10:05
